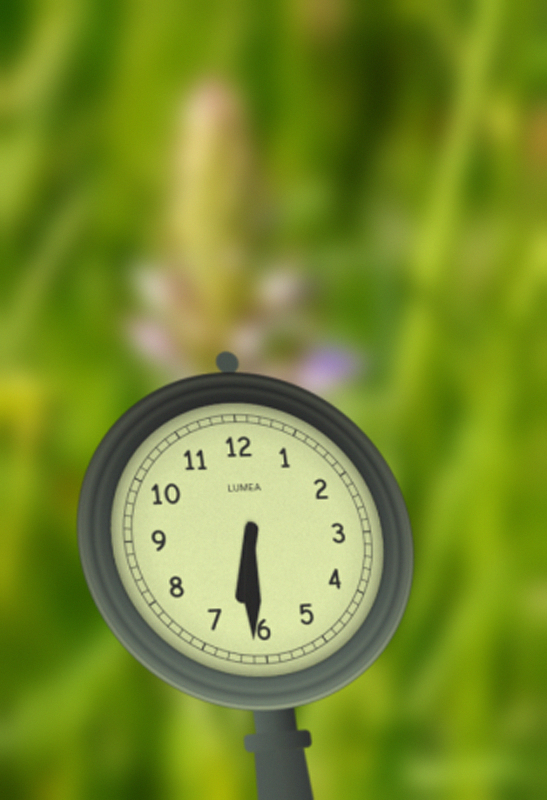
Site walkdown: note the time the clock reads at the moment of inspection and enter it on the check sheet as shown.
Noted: 6:31
